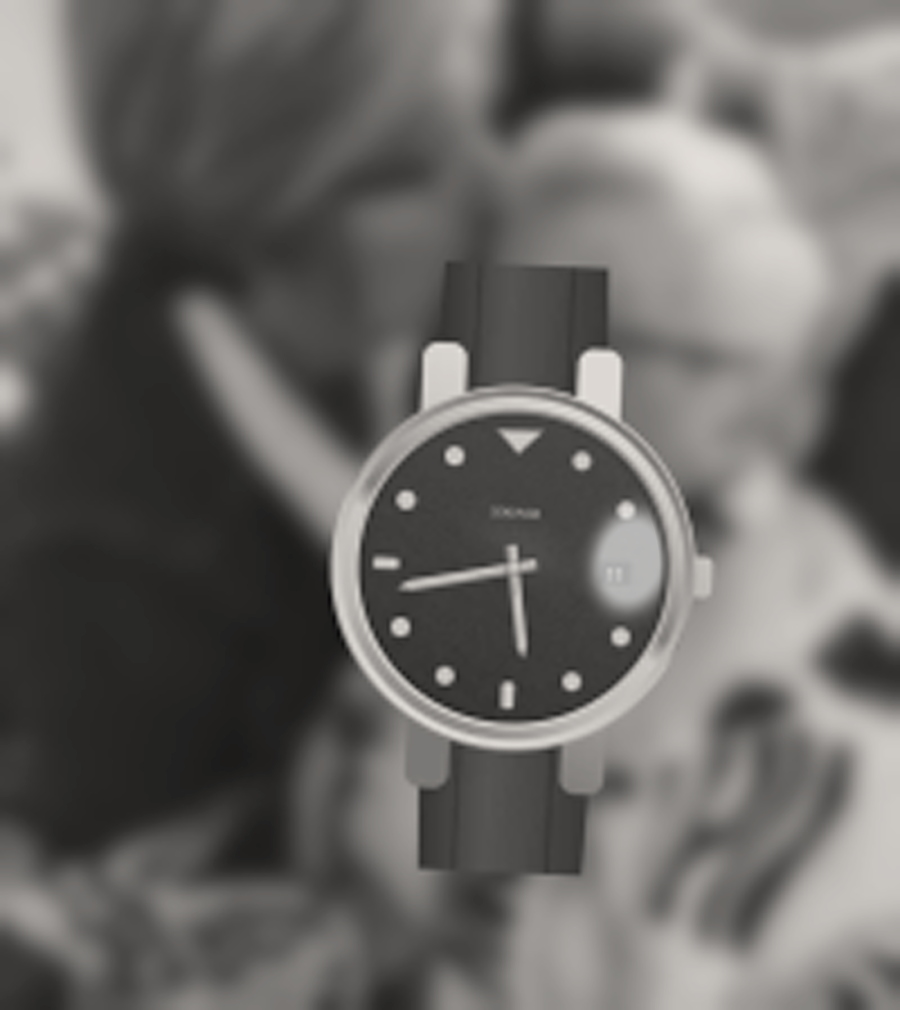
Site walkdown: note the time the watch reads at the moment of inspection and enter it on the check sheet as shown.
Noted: 5:43
